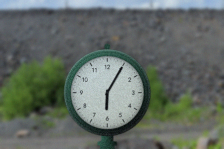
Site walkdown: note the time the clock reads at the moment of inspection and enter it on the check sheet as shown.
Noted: 6:05
